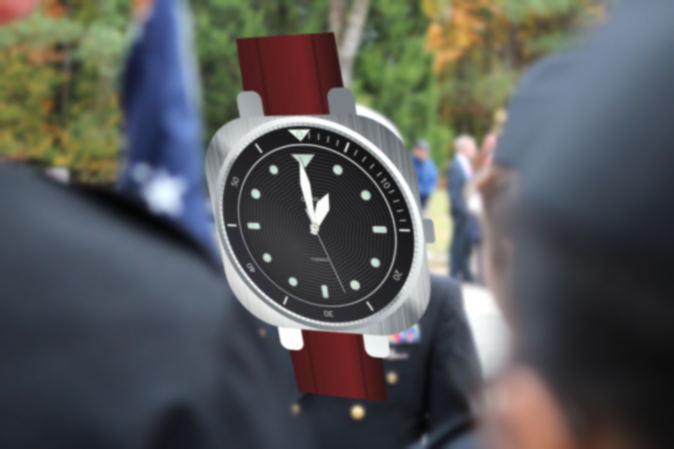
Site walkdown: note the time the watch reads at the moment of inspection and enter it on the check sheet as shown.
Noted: 12:59:27
